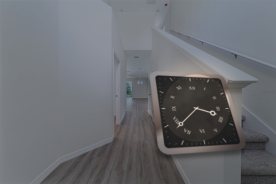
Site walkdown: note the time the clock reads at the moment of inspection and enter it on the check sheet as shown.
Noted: 3:38
